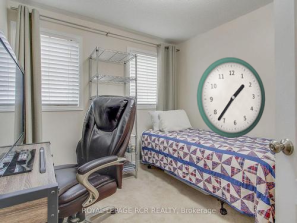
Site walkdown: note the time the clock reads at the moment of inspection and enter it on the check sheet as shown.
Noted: 1:37
